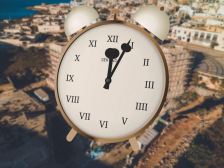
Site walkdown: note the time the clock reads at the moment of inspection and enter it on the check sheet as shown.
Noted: 12:04
